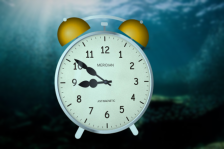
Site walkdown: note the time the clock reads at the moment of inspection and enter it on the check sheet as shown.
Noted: 8:51
